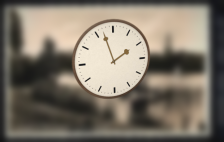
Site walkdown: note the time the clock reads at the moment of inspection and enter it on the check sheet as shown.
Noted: 1:57
